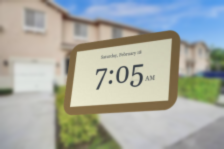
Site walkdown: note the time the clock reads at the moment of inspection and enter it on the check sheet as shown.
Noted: 7:05
